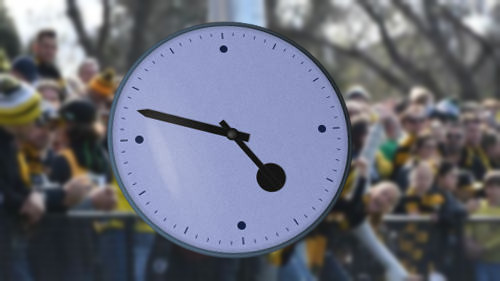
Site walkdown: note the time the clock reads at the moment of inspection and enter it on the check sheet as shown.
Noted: 4:48
